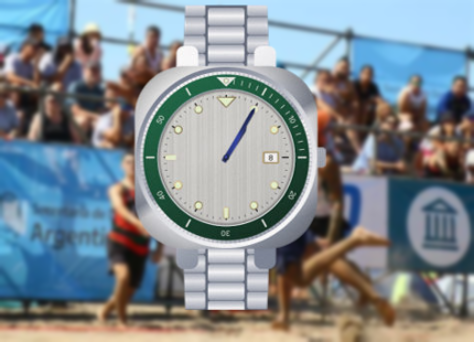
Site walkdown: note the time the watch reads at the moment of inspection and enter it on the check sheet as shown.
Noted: 1:05
